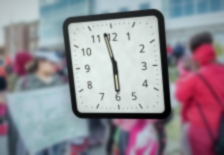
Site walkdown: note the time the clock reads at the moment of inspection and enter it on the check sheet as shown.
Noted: 5:58
